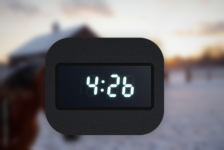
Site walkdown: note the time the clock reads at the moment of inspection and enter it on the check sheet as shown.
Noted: 4:26
